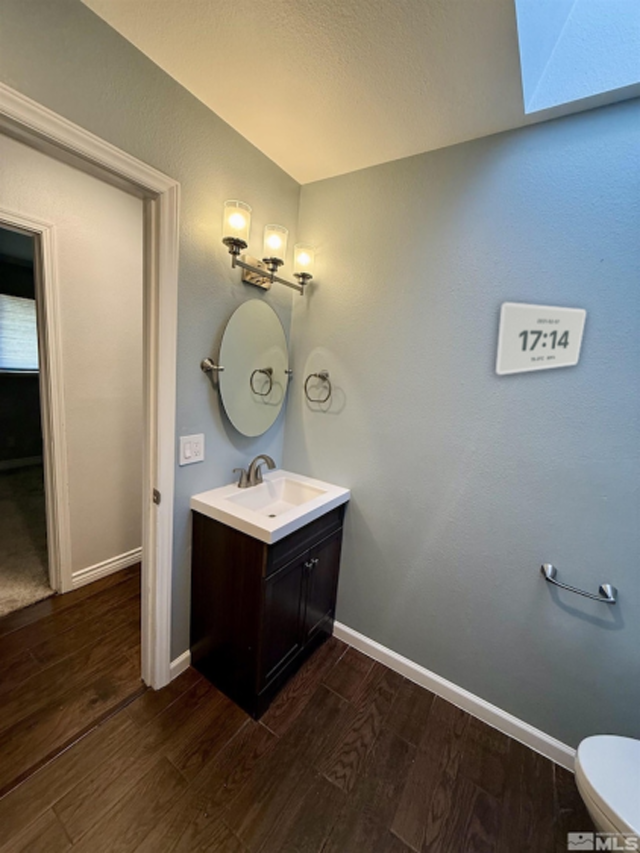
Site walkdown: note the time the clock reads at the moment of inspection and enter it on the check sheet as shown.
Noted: 17:14
